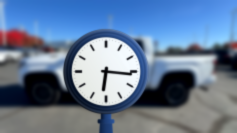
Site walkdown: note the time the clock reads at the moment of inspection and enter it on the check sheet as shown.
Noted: 6:16
